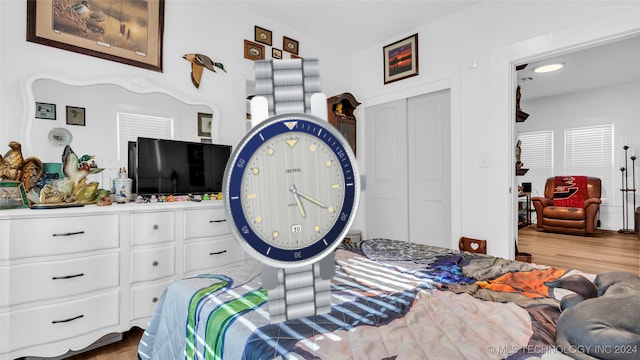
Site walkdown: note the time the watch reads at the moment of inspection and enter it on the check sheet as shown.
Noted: 5:20
